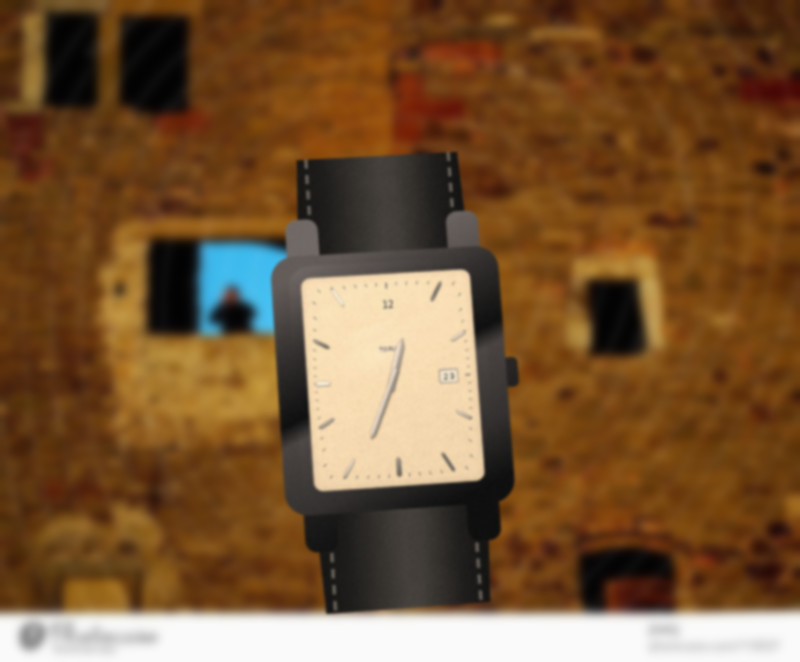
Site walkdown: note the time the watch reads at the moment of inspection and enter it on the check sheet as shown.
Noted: 12:34
